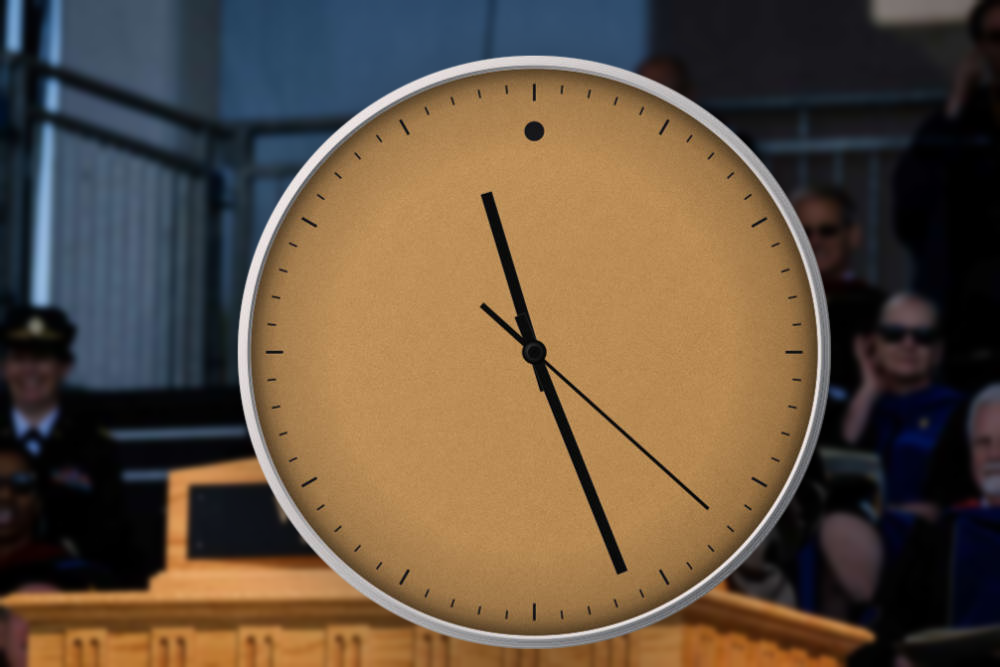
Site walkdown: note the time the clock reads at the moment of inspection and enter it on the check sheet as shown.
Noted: 11:26:22
